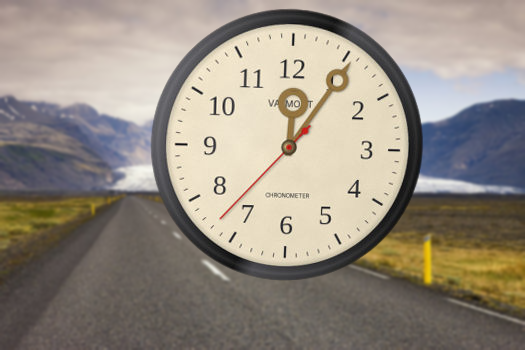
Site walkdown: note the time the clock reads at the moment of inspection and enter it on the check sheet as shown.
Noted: 12:05:37
